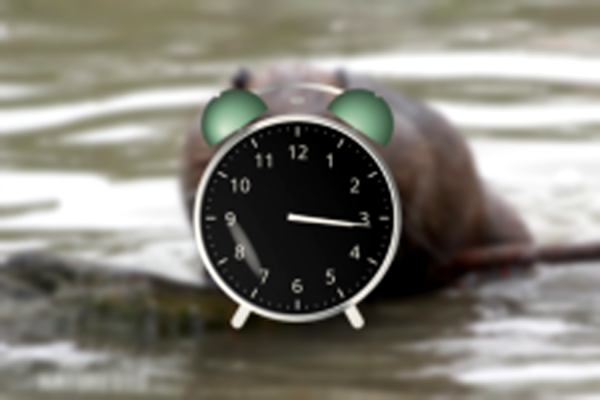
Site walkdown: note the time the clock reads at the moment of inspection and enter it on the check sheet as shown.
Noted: 3:16
